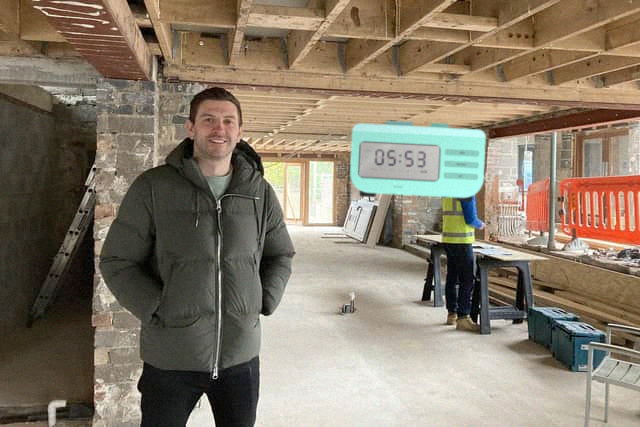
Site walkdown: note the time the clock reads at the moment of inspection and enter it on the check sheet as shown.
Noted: 5:53
